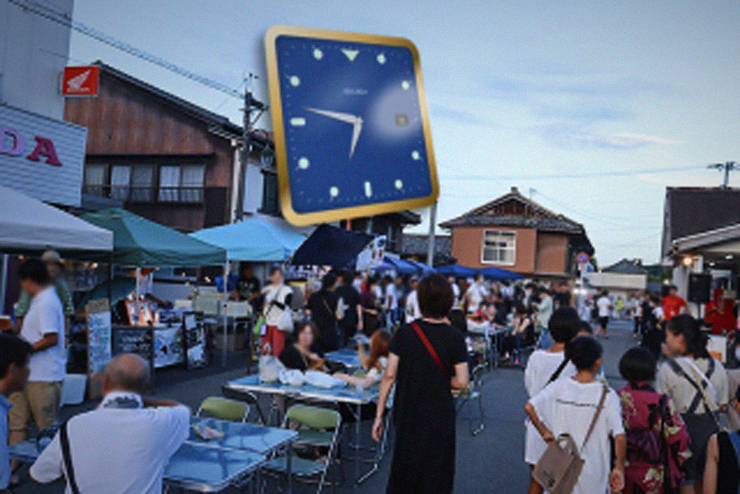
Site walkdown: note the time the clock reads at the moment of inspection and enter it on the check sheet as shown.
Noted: 6:47
